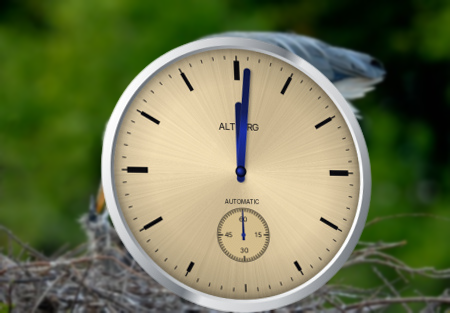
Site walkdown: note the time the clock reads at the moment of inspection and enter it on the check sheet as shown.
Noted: 12:01
